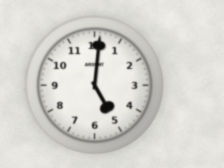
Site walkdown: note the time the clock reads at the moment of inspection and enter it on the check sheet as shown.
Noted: 5:01
